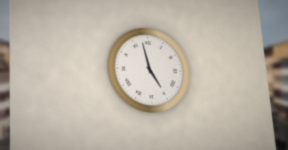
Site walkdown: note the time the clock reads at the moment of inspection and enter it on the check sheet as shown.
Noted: 4:58
